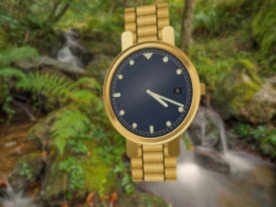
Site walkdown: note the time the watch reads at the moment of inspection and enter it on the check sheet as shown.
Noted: 4:19
